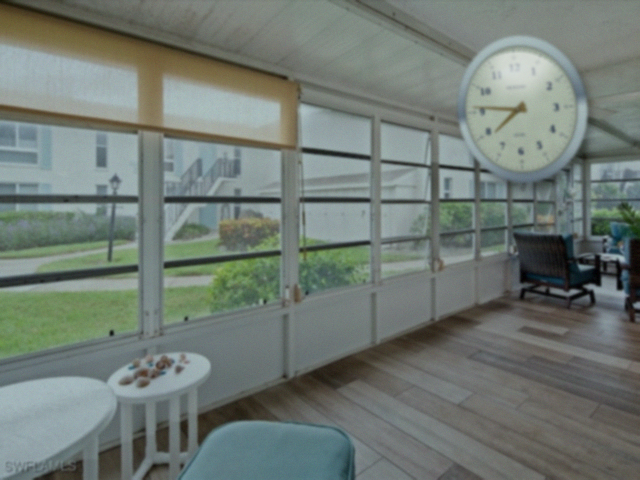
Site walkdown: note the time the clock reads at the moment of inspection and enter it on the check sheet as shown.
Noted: 7:46
